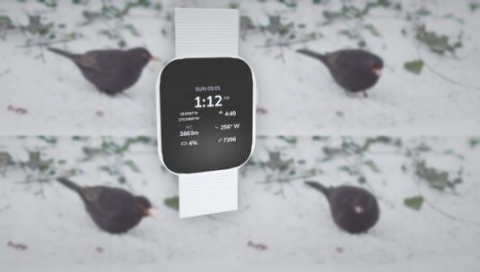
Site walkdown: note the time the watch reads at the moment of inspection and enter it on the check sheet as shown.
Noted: 1:12
